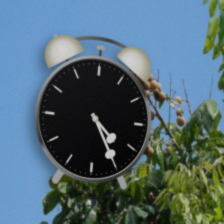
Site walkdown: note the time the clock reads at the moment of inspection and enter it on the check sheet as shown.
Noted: 4:25
